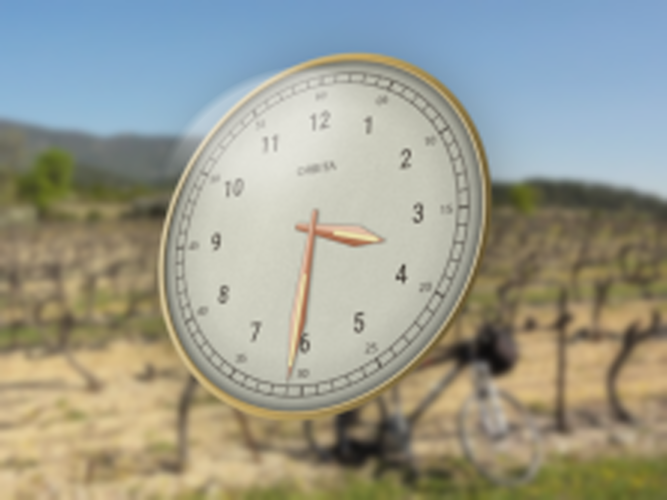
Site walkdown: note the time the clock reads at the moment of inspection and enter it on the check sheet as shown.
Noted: 3:31
